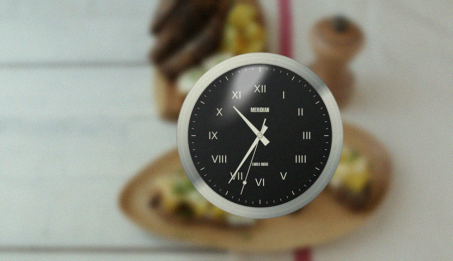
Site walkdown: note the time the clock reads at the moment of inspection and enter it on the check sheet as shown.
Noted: 10:35:33
